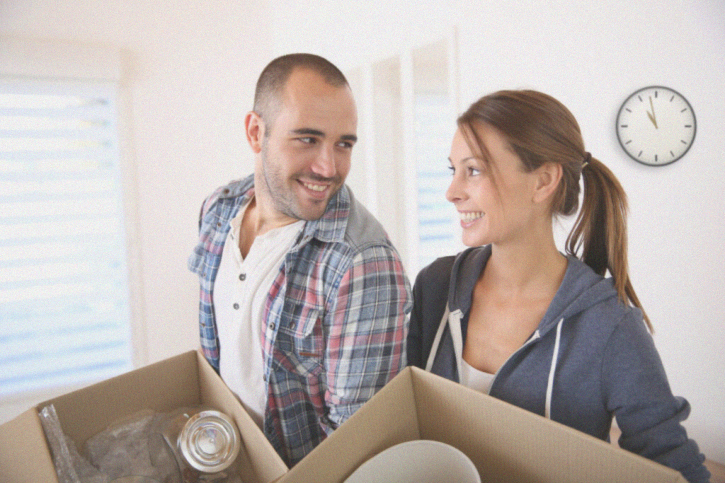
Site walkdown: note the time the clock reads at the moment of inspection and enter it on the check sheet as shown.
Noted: 10:58
